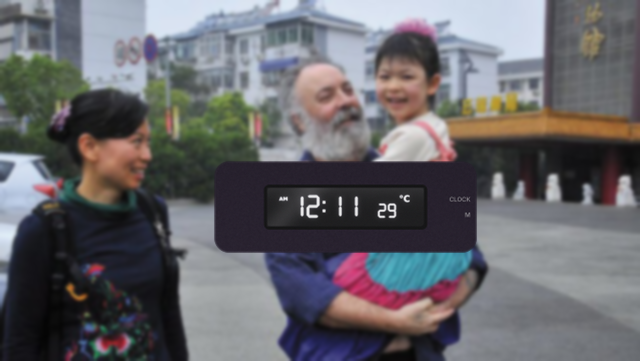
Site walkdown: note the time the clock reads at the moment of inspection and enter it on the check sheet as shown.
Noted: 12:11
